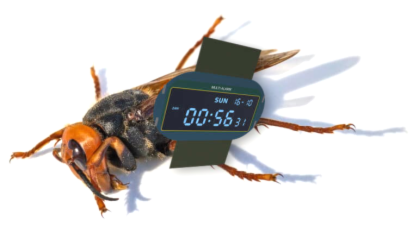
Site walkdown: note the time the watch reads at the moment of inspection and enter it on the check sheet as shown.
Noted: 0:56:31
